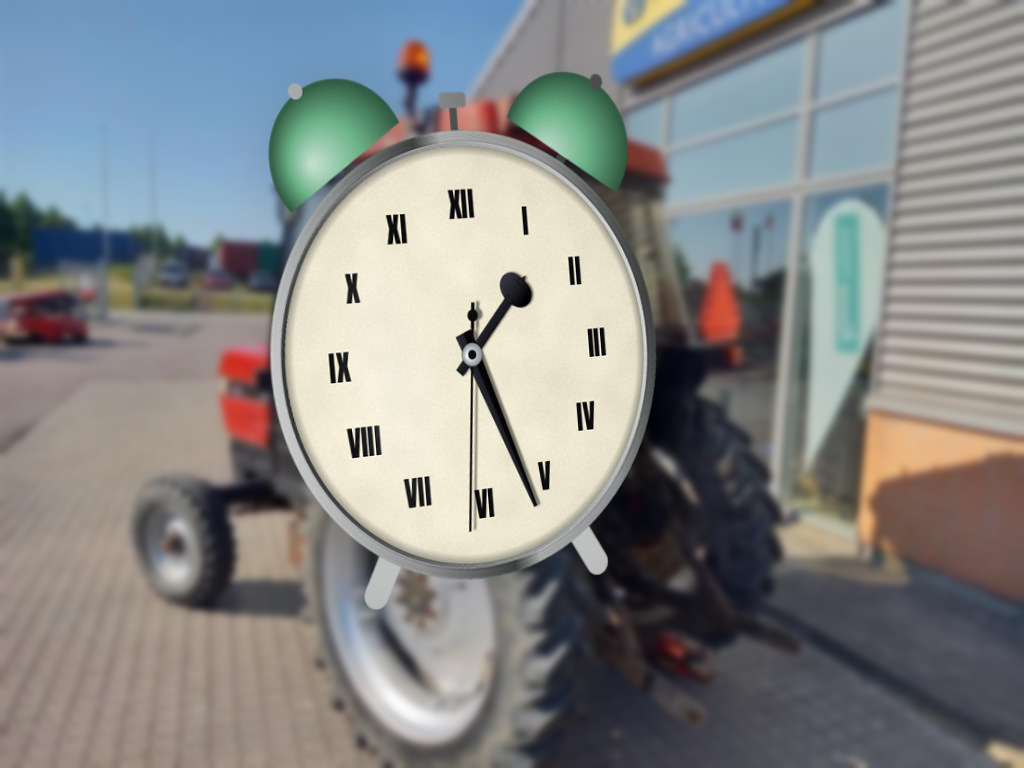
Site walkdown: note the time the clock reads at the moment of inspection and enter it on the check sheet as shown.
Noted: 1:26:31
